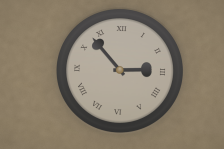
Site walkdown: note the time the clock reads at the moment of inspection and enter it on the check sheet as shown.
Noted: 2:53
